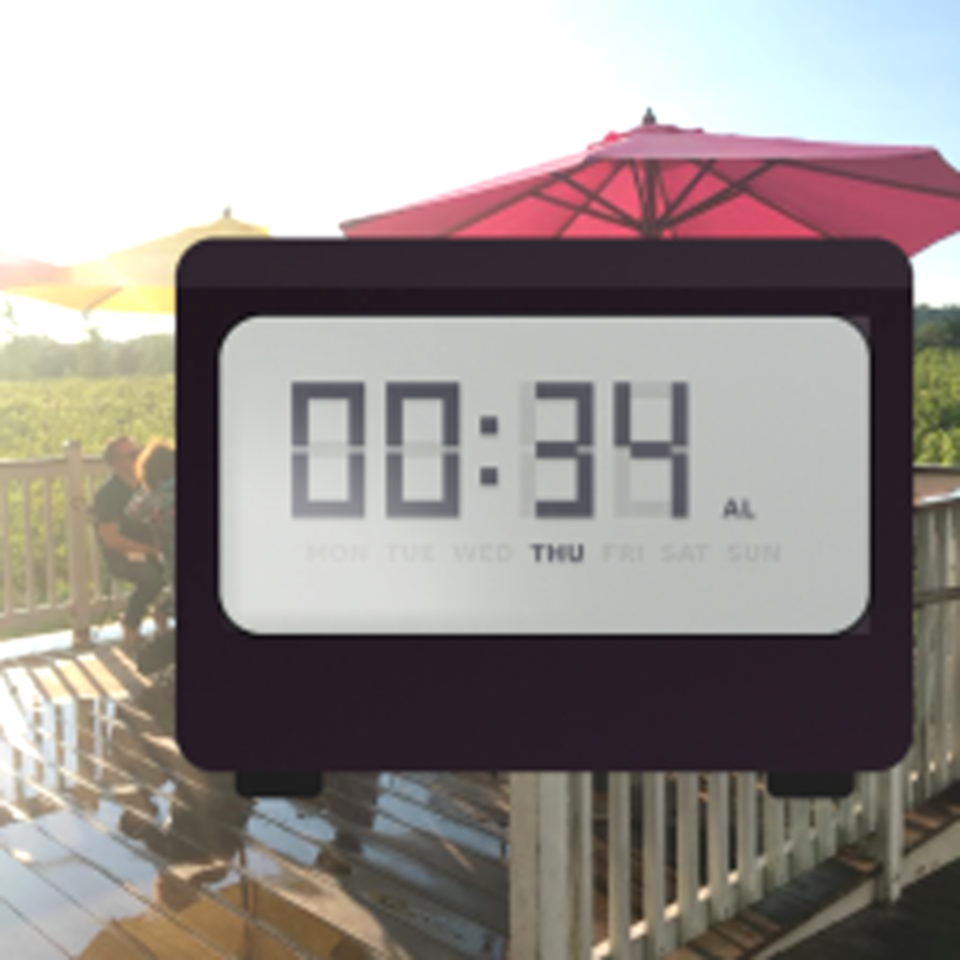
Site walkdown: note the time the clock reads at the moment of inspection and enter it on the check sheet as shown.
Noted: 0:34
